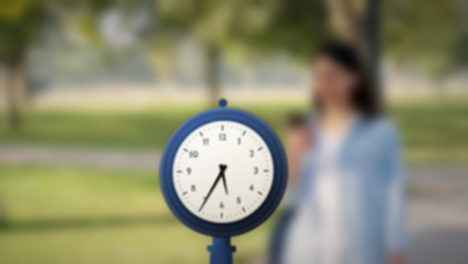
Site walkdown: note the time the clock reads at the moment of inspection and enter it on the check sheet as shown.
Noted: 5:35
